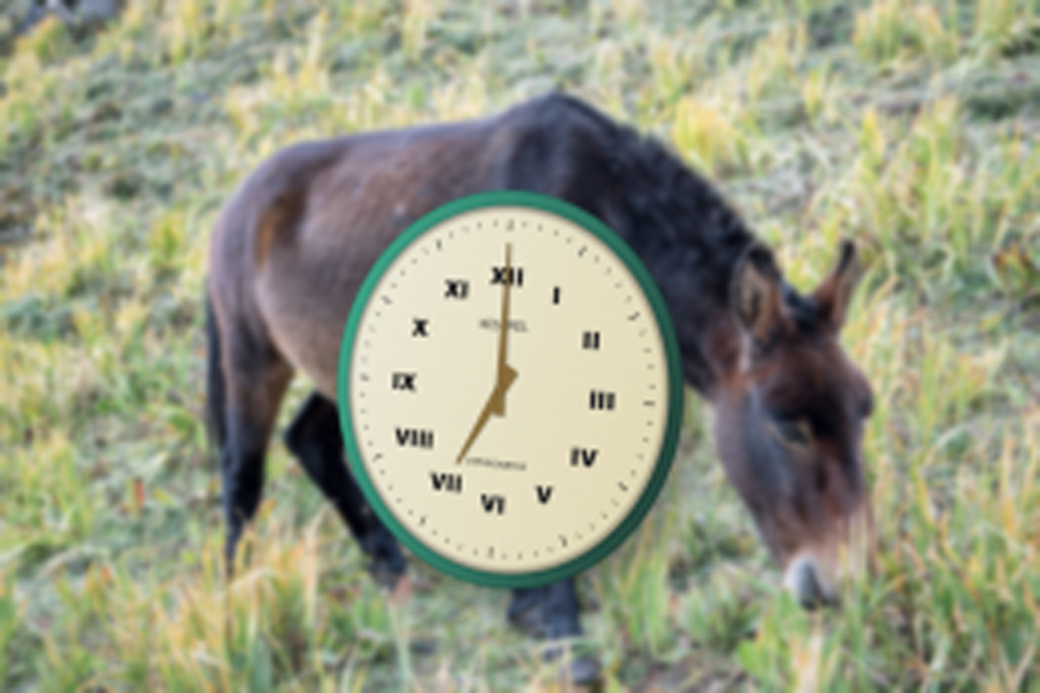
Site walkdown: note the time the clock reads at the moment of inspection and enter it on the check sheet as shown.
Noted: 7:00
